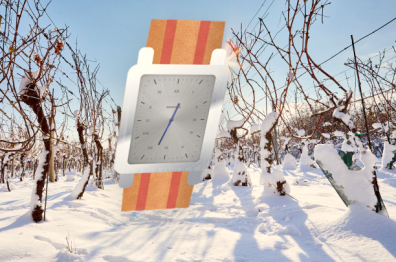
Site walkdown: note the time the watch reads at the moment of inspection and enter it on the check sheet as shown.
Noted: 12:33
